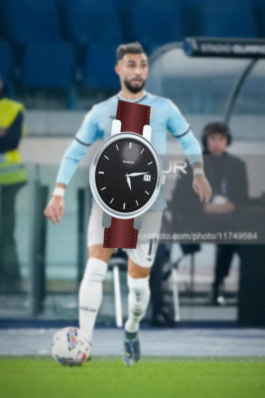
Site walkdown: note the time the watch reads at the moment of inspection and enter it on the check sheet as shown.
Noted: 5:13
